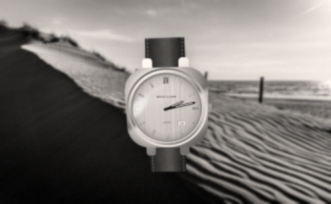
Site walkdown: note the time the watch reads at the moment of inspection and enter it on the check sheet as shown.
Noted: 2:13
